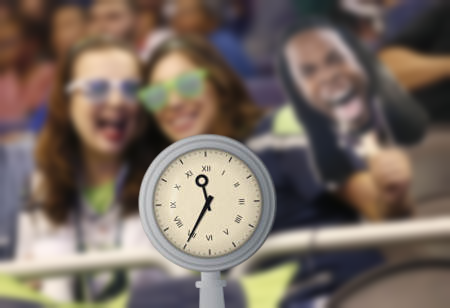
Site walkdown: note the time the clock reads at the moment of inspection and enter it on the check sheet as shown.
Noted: 11:35
